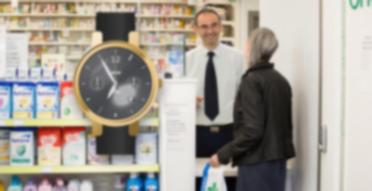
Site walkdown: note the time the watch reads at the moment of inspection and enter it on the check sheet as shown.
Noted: 6:55
